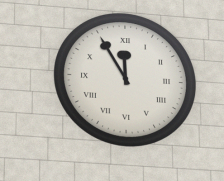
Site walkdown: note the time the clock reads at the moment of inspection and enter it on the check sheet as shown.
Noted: 11:55
